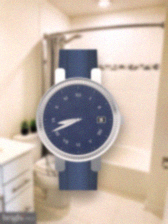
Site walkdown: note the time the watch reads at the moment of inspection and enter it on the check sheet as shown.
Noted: 8:41
